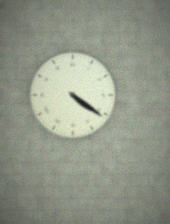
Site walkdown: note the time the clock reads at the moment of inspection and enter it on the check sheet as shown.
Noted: 4:21
